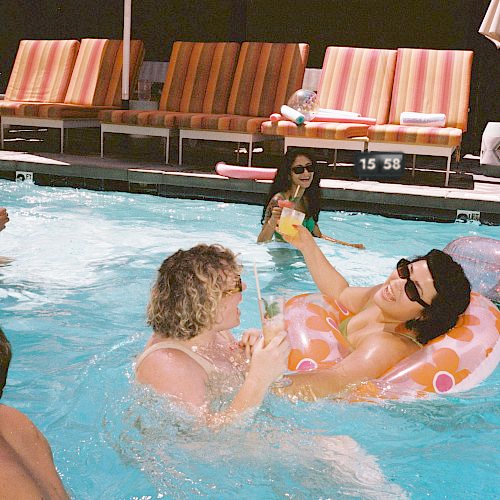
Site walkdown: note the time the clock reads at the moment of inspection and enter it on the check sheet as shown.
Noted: 15:58
